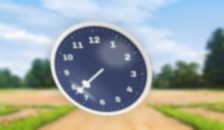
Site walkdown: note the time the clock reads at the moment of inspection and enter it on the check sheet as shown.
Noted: 7:38
